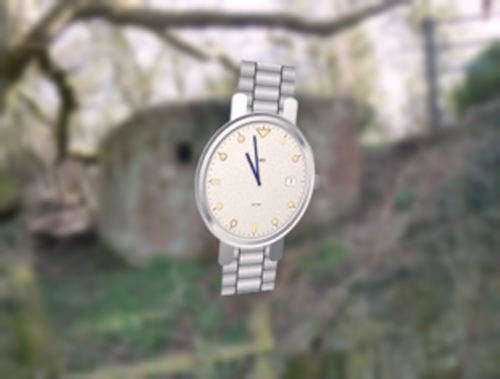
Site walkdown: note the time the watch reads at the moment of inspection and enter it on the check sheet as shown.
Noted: 10:58
